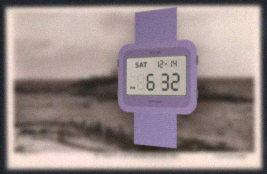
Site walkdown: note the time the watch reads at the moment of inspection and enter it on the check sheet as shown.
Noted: 6:32
